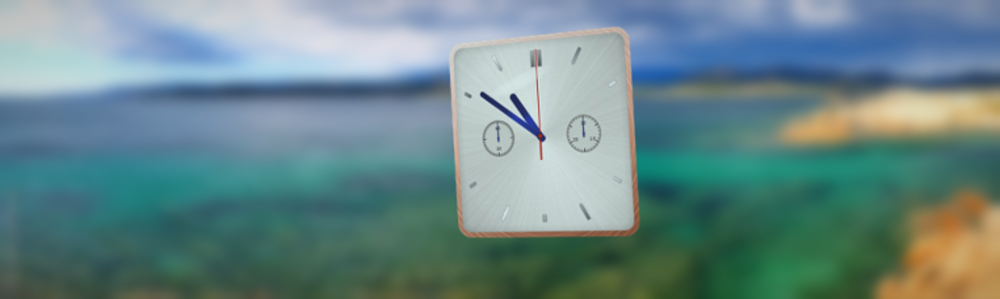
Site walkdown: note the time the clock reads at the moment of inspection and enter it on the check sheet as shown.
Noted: 10:51
